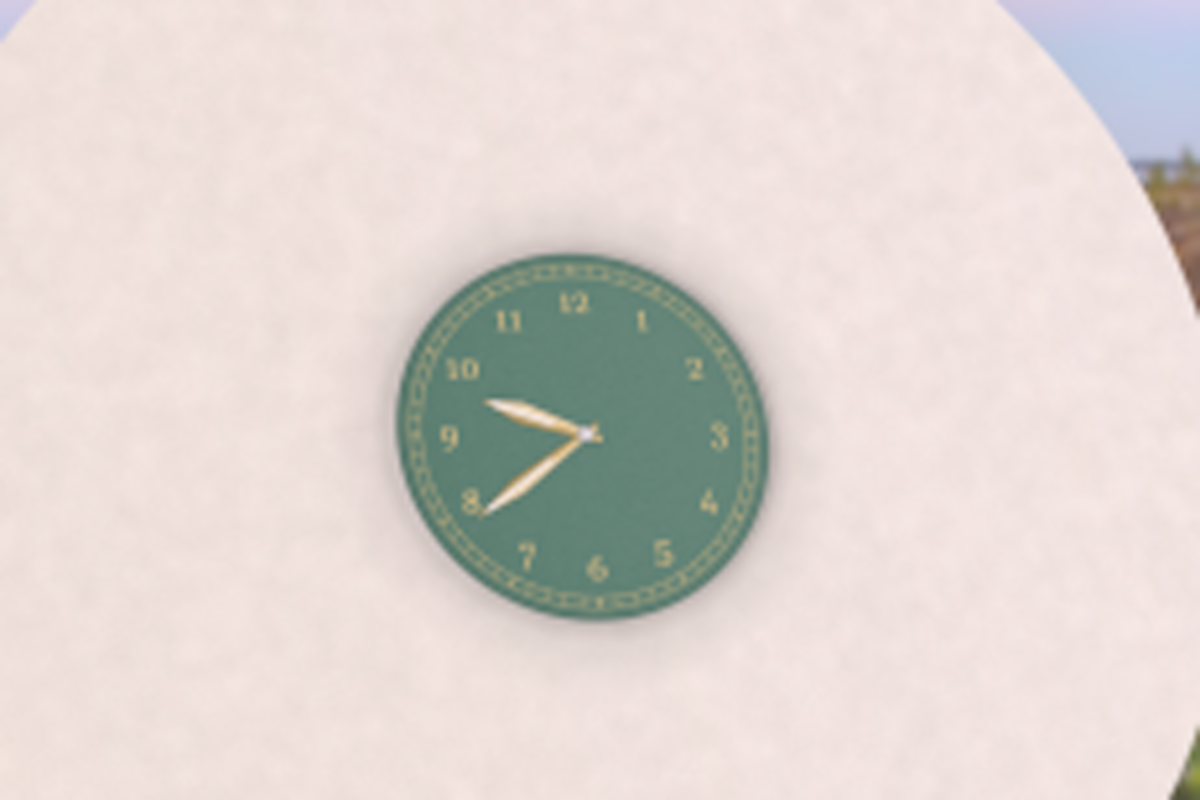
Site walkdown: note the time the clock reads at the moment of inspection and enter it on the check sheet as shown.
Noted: 9:39
